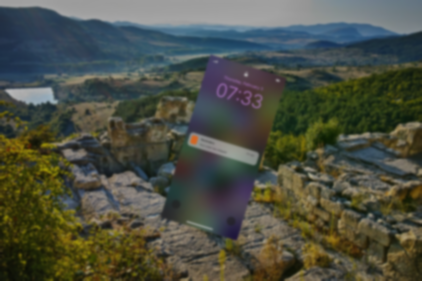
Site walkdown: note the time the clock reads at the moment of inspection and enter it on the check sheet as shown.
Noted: 7:33
